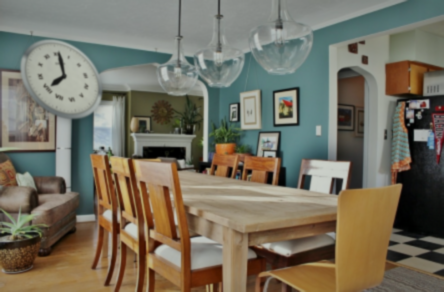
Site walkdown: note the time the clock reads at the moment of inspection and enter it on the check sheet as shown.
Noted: 8:01
